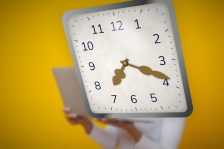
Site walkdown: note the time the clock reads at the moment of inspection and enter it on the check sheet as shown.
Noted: 7:19
